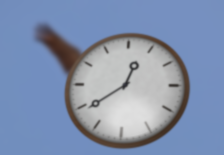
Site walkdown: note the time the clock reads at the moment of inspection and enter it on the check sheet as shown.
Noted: 12:39
